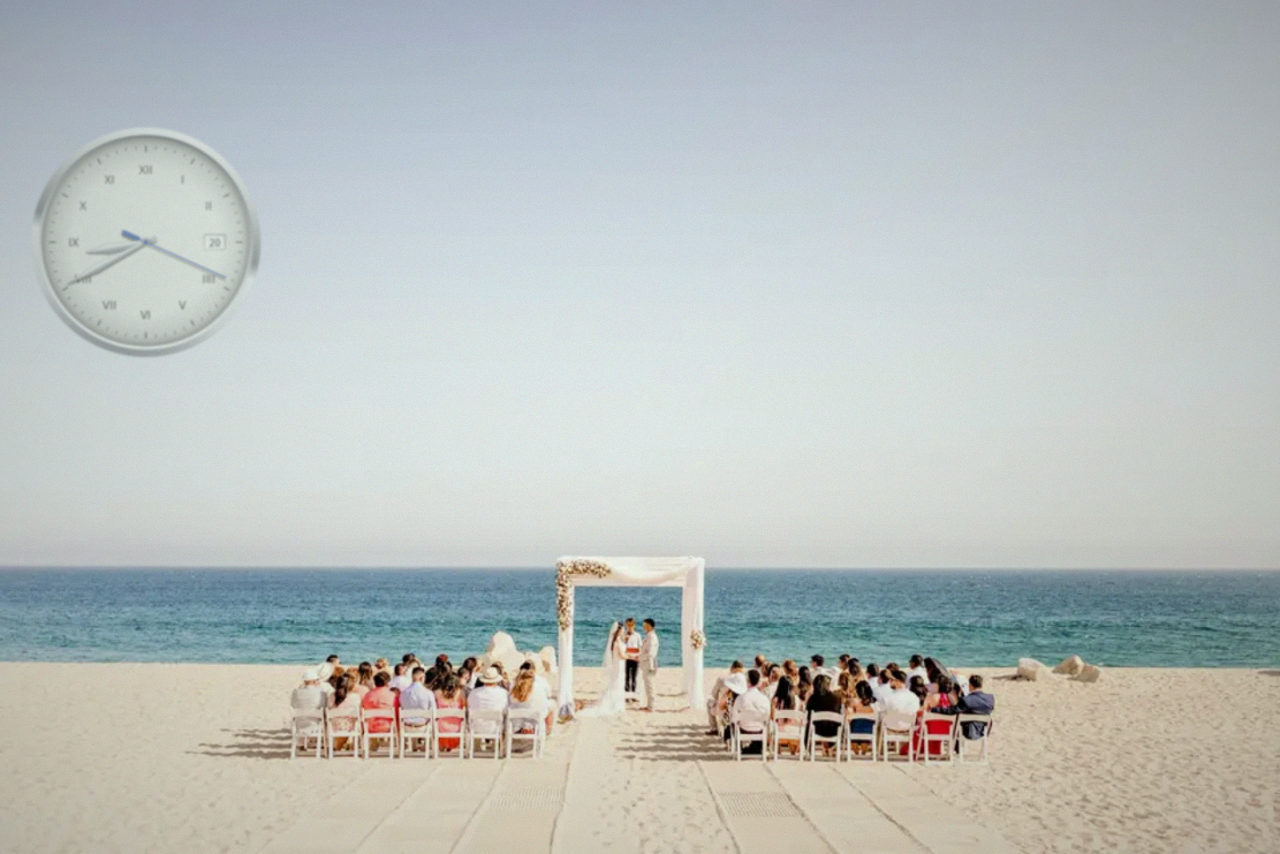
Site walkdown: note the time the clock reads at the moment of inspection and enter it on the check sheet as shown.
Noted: 8:40:19
